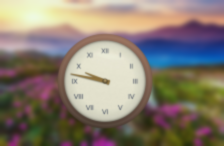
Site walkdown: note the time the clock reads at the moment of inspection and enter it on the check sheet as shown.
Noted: 9:47
